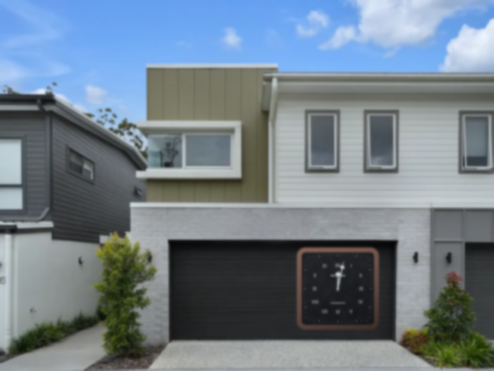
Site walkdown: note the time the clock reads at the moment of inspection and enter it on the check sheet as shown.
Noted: 12:02
